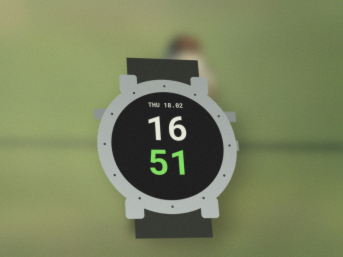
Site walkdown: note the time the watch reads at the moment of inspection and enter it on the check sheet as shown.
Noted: 16:51
